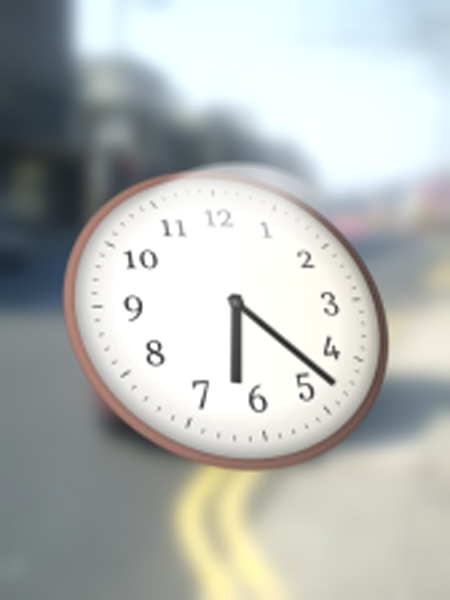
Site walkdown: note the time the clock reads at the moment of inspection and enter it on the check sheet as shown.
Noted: 6:23
